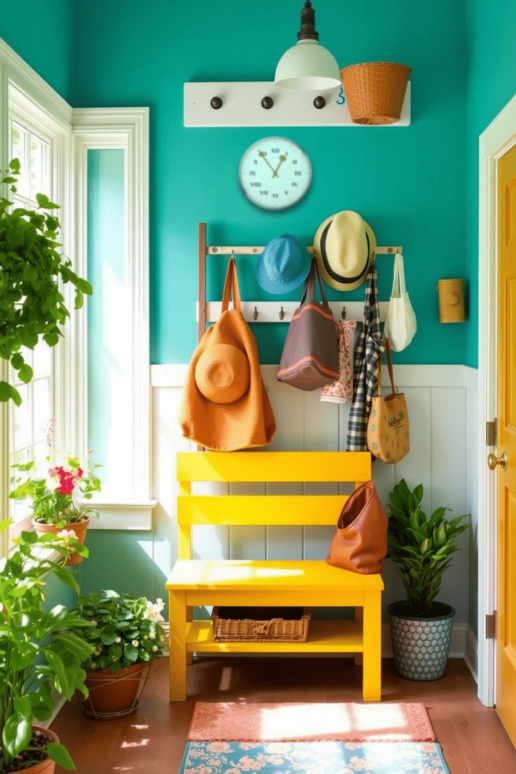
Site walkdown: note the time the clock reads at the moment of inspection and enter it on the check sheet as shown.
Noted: 12:54
